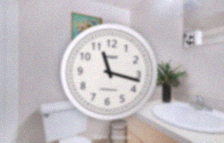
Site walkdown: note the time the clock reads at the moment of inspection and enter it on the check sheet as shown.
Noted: 11:17
